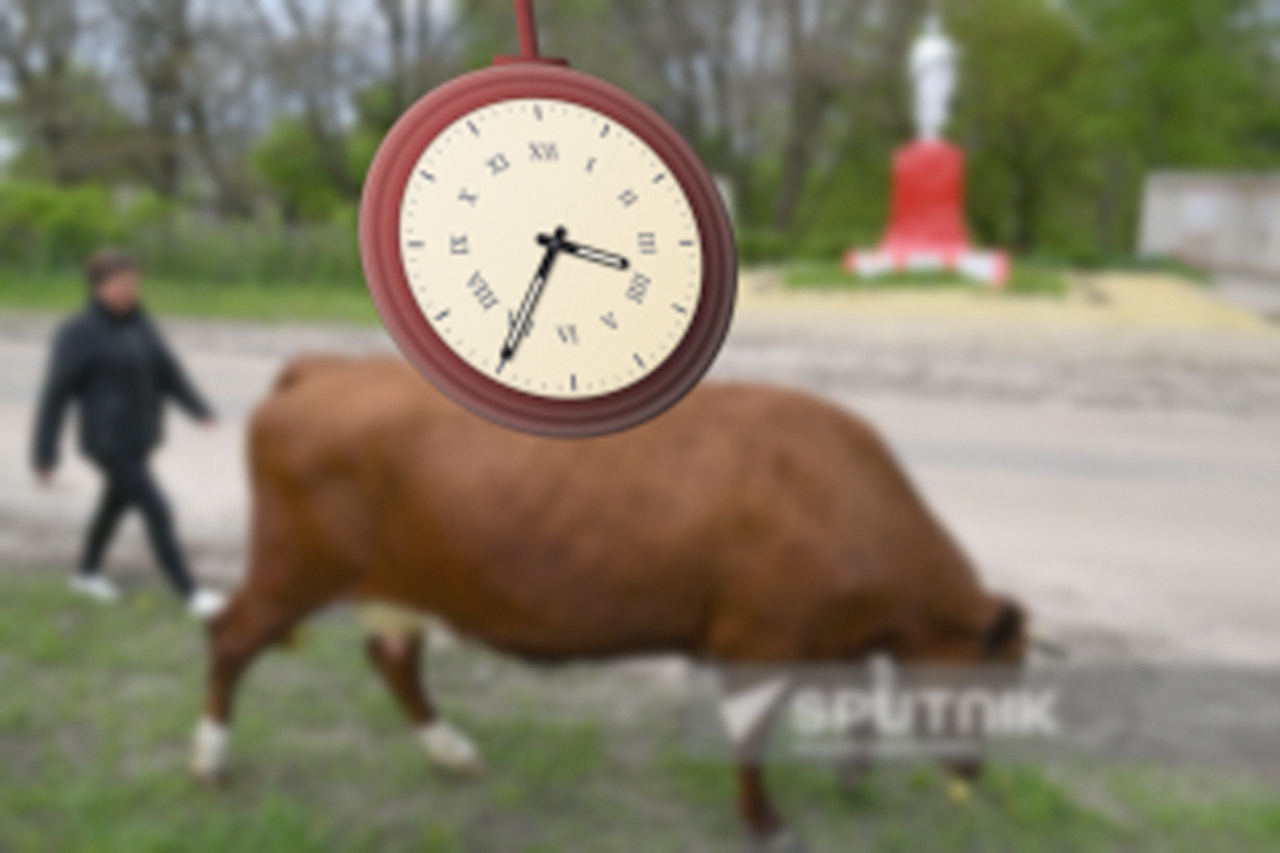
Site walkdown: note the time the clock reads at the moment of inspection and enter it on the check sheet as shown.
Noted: 3:35
